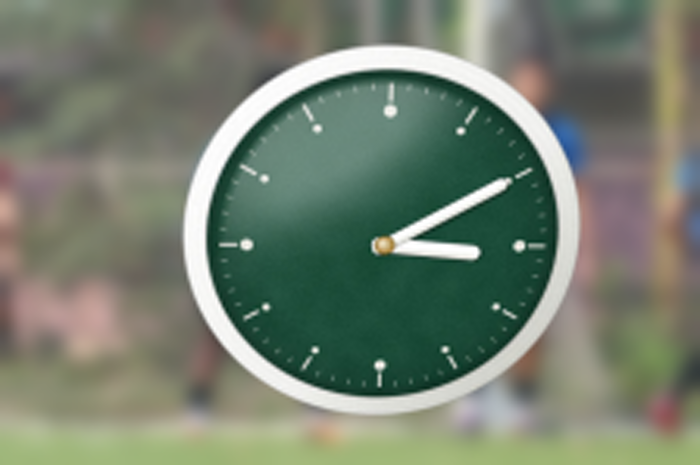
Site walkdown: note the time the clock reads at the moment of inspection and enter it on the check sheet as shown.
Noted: 3:10
